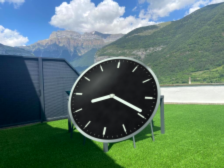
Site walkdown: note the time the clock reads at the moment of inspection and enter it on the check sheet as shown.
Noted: 8:19
